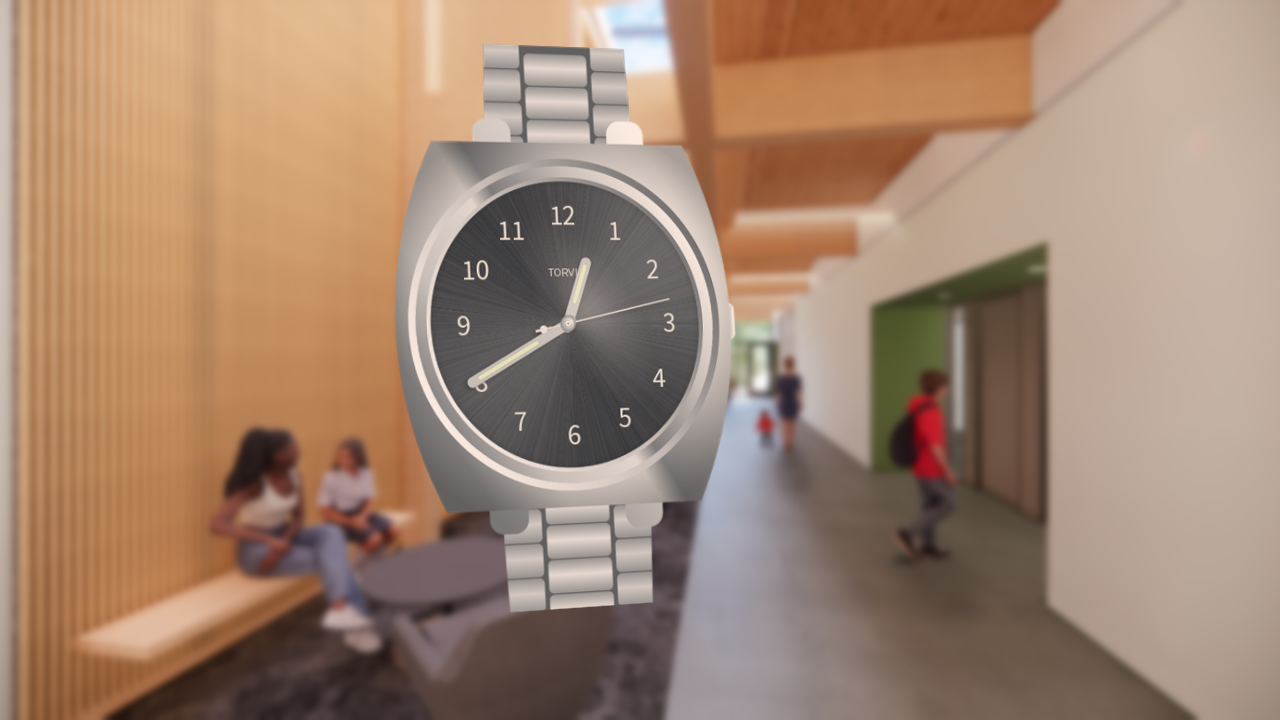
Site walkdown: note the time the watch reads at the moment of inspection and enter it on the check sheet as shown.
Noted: 12:40:13
